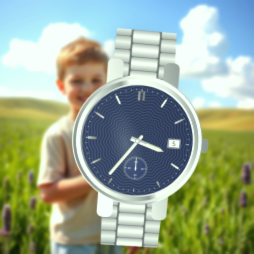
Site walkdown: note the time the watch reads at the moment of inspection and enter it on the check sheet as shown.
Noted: 3:36
